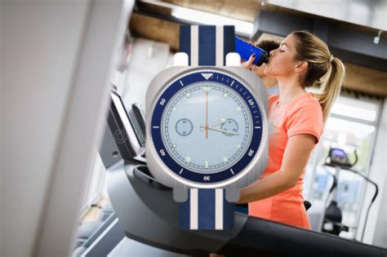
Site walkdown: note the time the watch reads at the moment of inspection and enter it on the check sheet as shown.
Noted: 2:17
